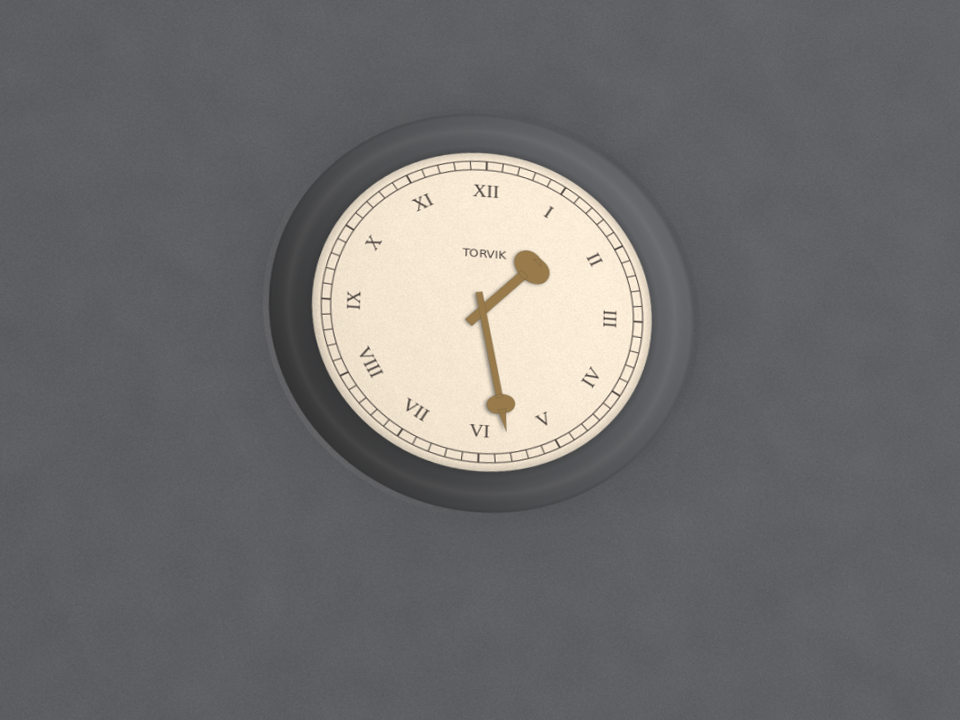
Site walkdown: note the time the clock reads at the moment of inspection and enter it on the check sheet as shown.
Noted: 1:28
